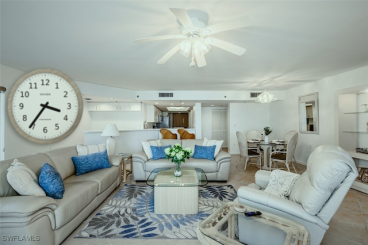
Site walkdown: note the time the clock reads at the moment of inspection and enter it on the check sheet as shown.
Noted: 3:36
